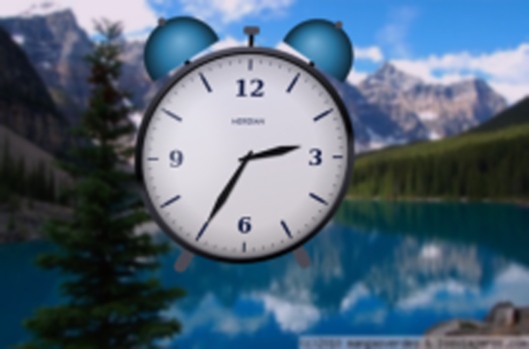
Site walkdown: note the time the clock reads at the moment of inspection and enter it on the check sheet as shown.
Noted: 2:35
